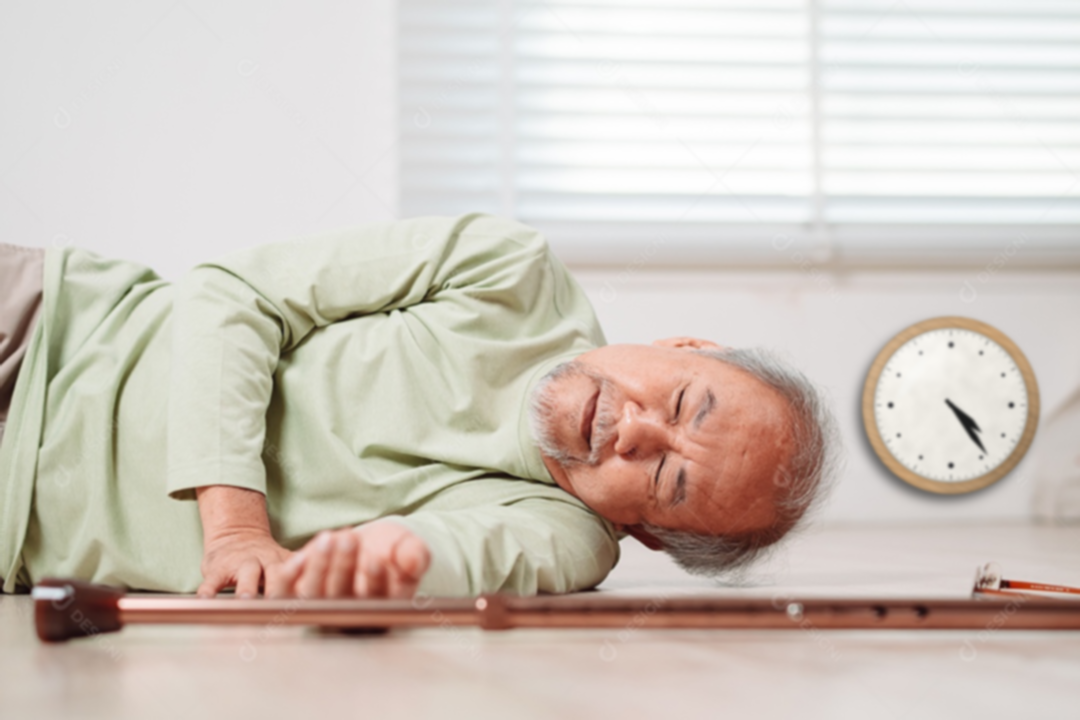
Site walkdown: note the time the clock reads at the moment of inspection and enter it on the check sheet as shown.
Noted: 4:24
